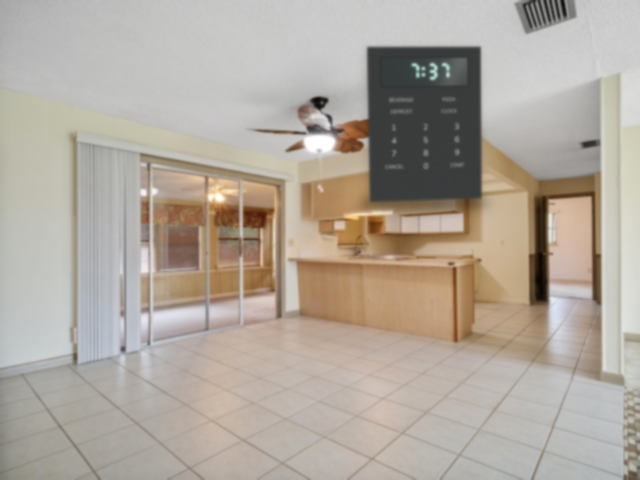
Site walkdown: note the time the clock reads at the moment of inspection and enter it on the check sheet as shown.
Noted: 7:37
